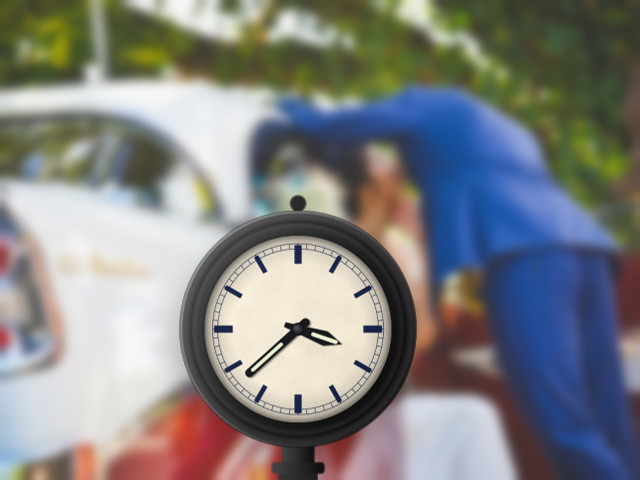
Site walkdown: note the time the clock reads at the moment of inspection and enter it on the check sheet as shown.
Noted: 3:38
